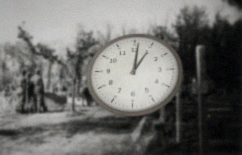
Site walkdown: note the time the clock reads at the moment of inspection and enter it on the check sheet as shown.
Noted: 1:01
